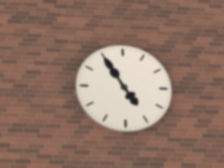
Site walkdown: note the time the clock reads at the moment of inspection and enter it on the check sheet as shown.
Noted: 4:55
